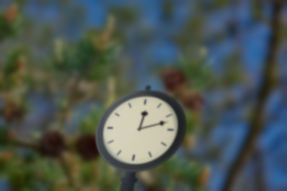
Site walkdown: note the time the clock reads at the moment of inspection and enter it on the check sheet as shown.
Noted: 12:12
